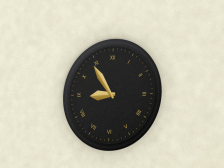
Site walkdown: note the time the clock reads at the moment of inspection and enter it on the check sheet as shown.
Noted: 8:54
